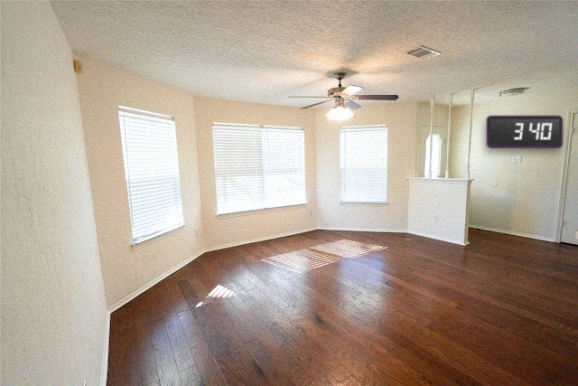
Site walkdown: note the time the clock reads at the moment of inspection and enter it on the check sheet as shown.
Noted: 3:40
